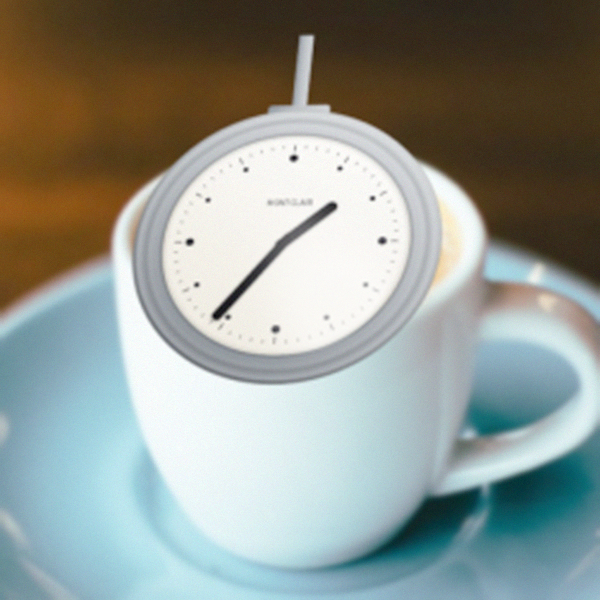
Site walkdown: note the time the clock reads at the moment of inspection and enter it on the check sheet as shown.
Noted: 1:36
